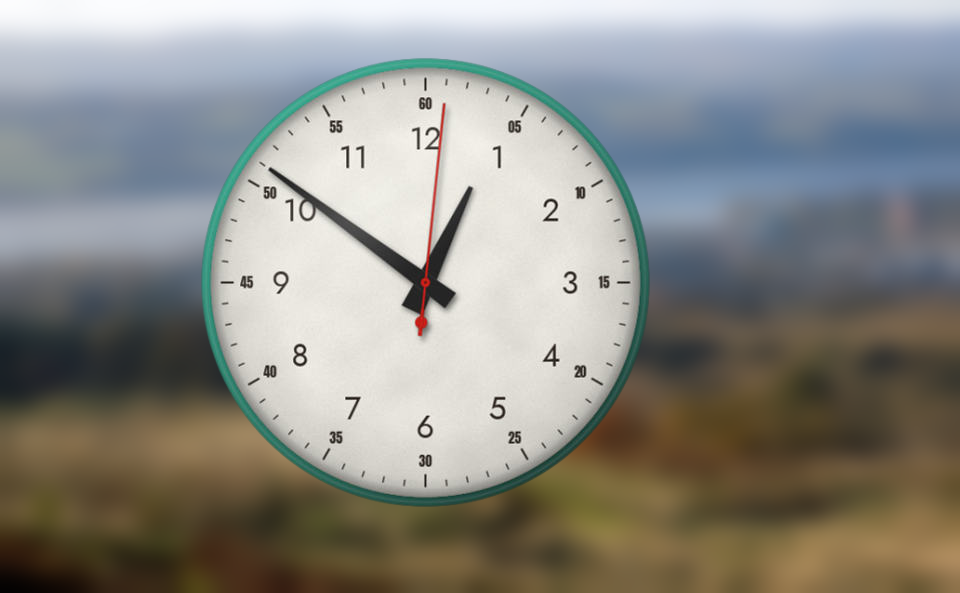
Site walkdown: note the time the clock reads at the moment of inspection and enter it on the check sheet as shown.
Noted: 12:51:01
